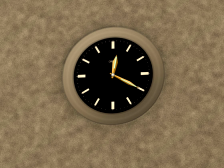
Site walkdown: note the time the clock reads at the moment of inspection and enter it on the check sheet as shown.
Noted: 12:20
